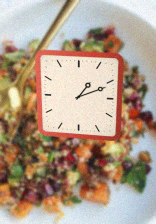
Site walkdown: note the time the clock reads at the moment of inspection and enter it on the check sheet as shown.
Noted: 1:11
